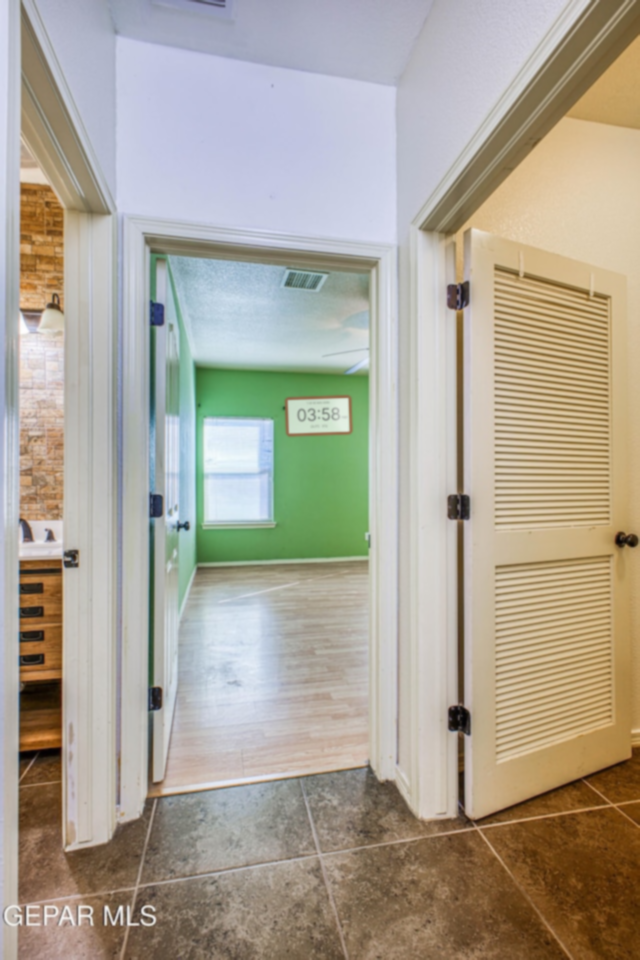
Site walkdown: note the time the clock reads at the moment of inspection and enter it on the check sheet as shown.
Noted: 3:58
